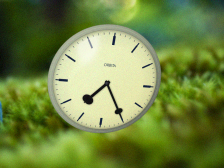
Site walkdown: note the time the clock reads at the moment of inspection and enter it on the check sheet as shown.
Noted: 7:25
